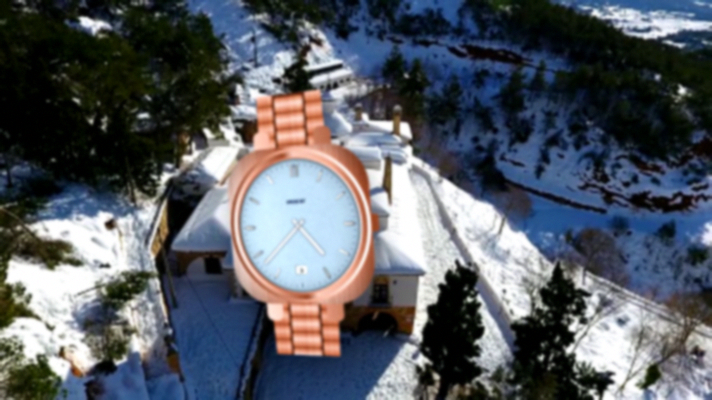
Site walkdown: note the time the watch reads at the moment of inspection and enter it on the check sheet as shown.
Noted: 4:38
